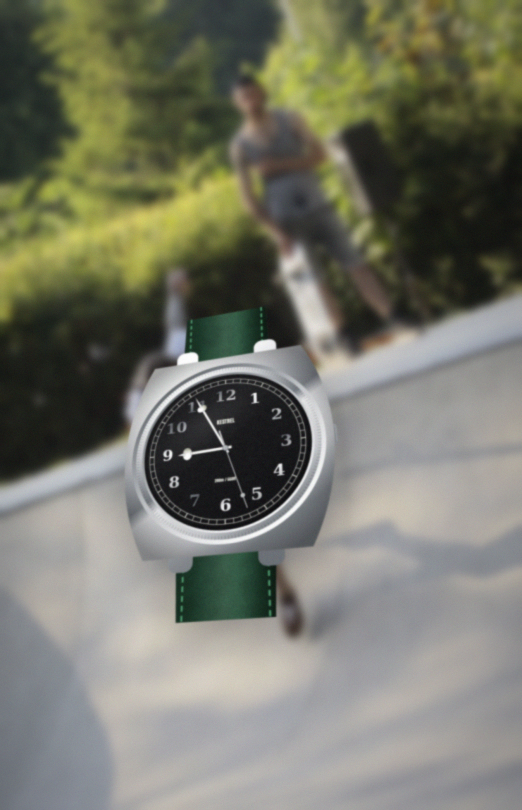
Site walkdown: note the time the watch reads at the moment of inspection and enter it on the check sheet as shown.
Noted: 8:55:27
